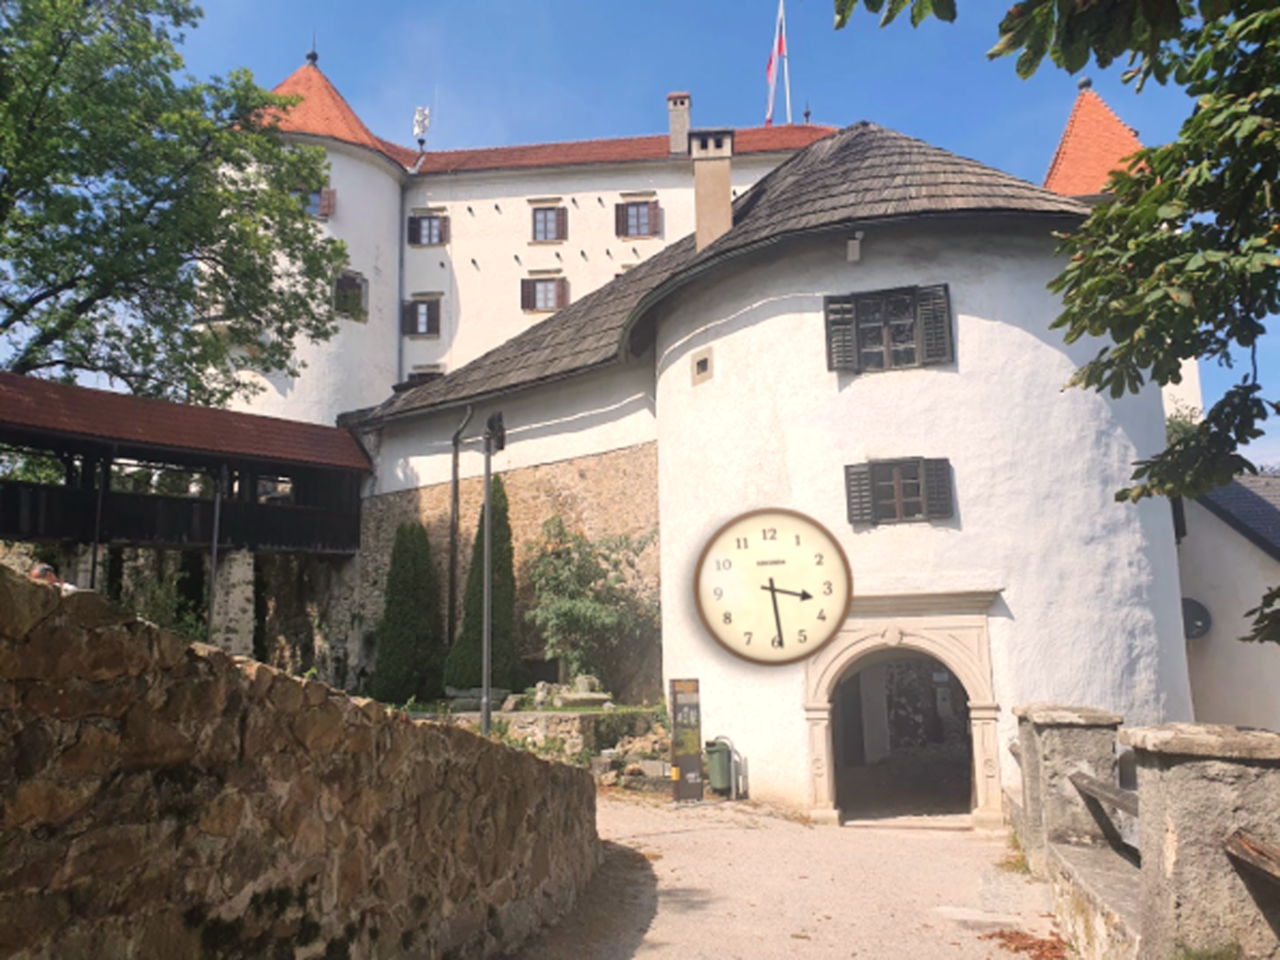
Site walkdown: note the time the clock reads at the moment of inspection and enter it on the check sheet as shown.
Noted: 3:29
